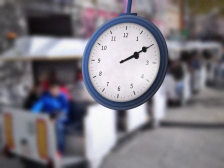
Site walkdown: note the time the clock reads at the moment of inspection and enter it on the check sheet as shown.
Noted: 2:10
